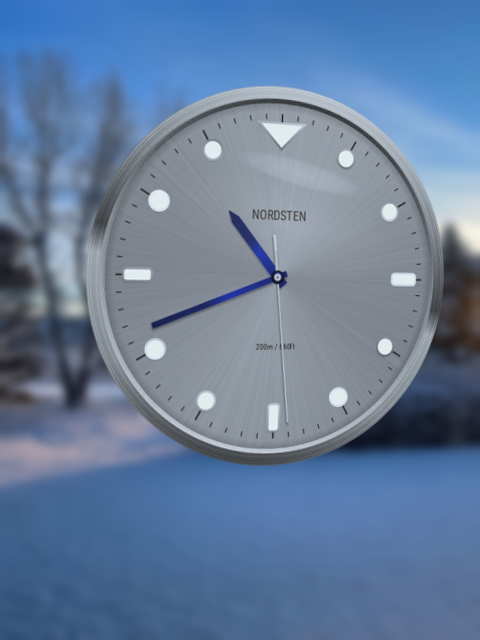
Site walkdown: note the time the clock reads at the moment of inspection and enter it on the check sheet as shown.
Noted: 10:41:29
